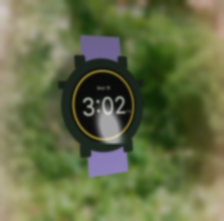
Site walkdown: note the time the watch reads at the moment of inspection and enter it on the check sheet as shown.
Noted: 3:02
